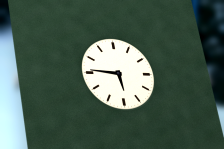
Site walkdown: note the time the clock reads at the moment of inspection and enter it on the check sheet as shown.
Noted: 5:46
